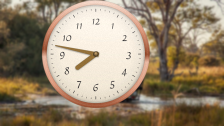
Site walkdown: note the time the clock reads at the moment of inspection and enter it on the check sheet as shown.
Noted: 7:47
